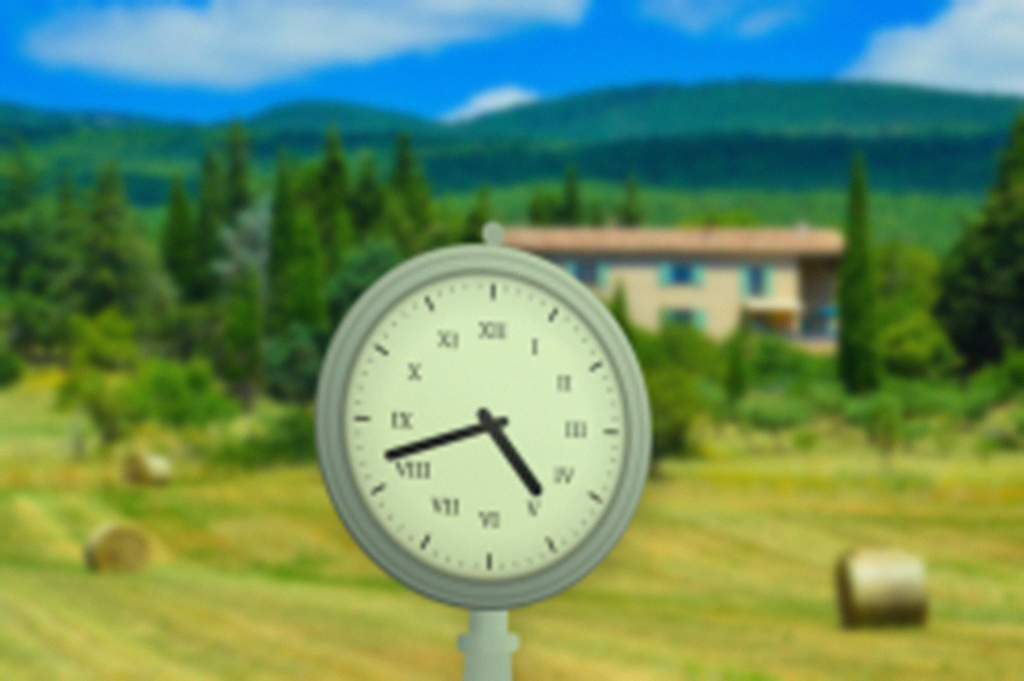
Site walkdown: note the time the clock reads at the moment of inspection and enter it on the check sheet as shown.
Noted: 4:42
